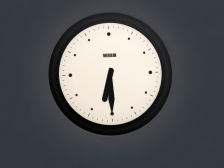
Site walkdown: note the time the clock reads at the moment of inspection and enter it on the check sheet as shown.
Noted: 6:30
